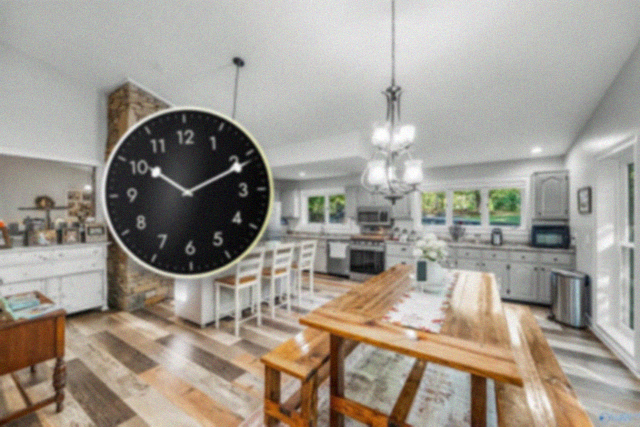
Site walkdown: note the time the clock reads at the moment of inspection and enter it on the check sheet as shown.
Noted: 10:11
